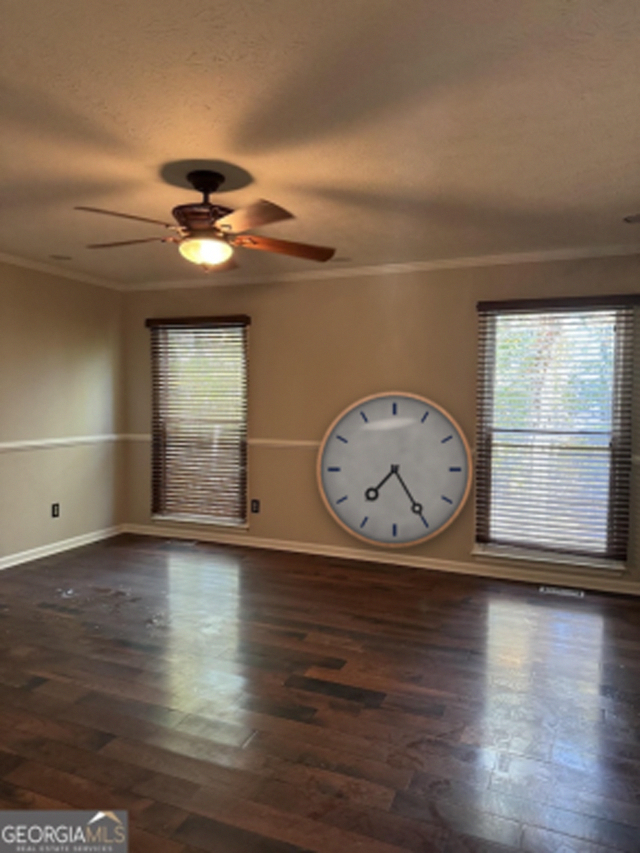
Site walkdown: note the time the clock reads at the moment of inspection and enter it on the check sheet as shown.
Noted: 7:25
